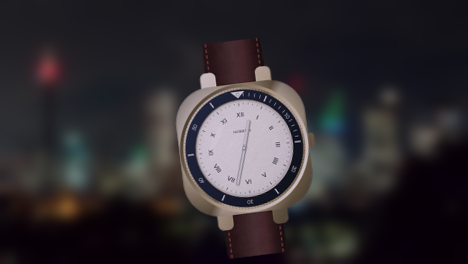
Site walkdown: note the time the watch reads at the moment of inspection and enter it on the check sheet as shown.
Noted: 12:33
